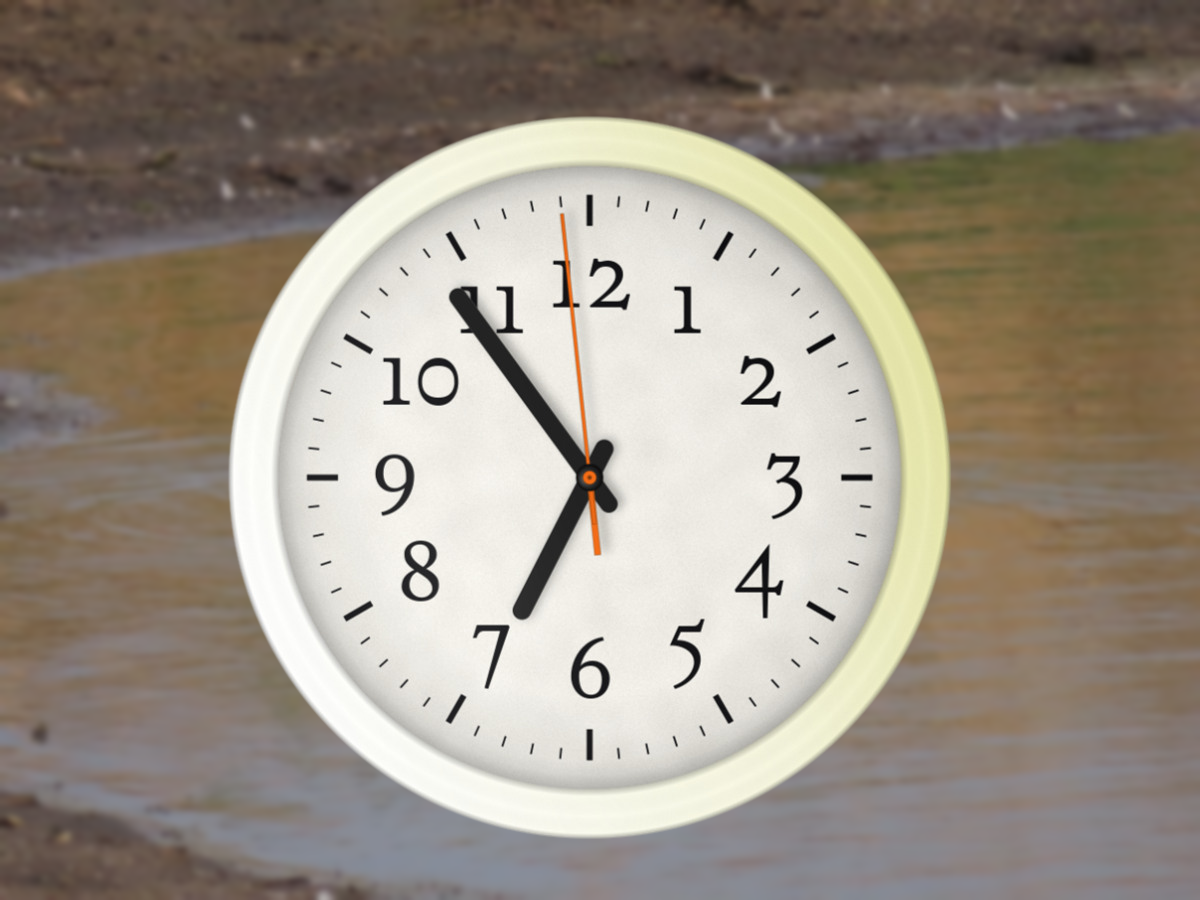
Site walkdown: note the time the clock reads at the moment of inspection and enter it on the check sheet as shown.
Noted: 6:53:59
